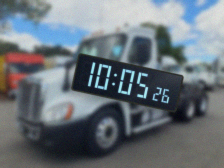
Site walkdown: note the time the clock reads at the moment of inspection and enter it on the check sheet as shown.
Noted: 10:05:26
